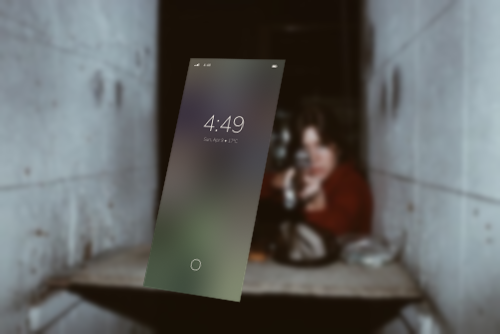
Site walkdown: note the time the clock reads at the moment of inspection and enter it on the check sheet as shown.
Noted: 4:49
